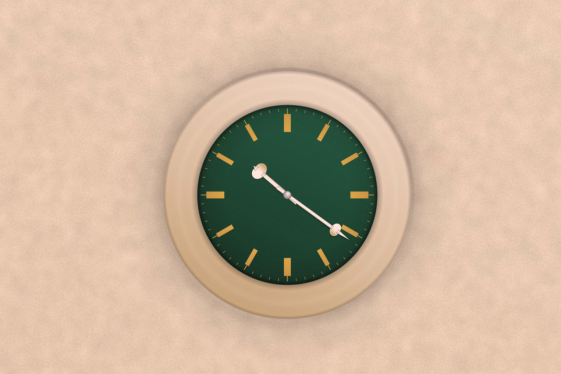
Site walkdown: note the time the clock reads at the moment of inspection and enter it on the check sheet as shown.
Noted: 10:21
